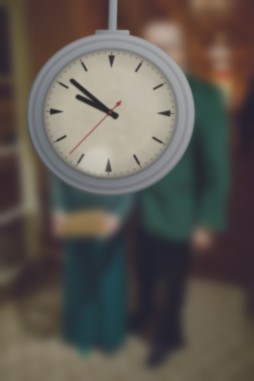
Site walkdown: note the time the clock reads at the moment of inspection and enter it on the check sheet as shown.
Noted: 9:51:37
